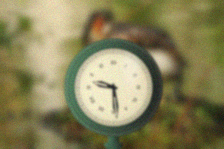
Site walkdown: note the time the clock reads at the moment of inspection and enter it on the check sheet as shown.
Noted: 9:29
